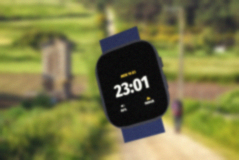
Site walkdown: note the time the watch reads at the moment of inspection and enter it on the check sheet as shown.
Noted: 23:01
